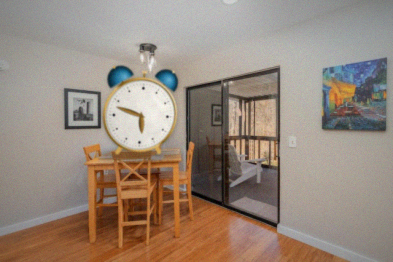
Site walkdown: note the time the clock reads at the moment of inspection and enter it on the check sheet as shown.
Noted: 5:48
